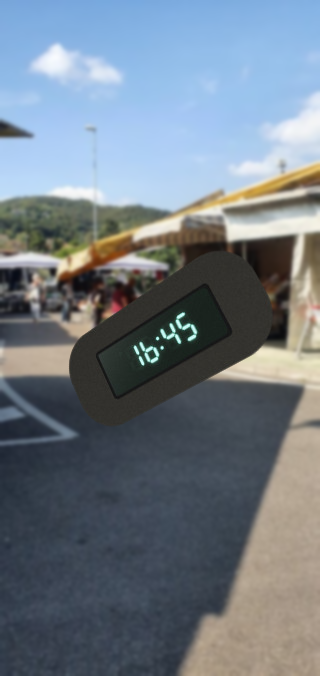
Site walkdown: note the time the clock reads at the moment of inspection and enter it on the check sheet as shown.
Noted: 16:45
